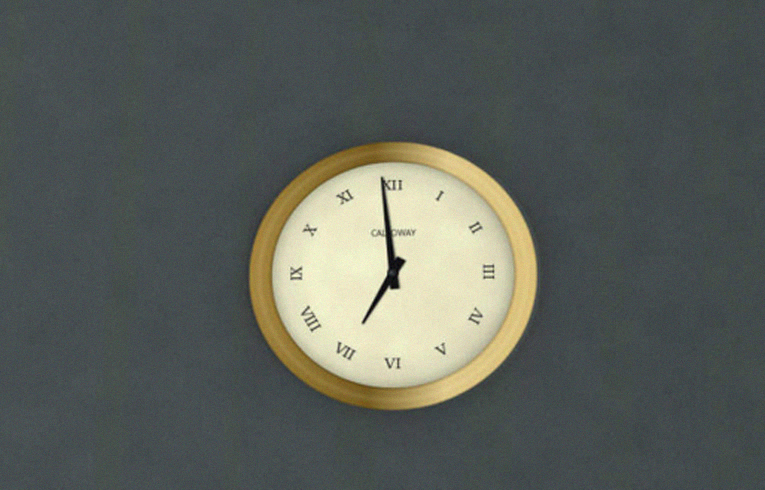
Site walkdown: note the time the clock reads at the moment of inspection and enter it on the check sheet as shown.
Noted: 6:59
